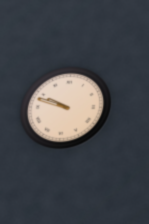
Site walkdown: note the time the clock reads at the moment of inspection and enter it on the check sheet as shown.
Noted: 9:48
